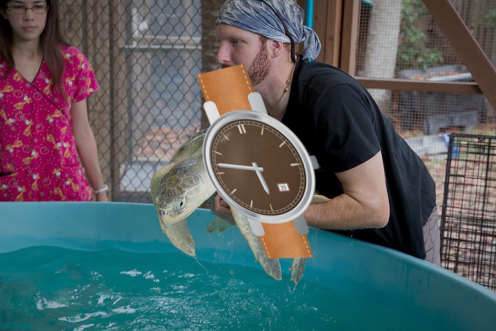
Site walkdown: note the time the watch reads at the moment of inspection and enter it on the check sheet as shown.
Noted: 5:47
